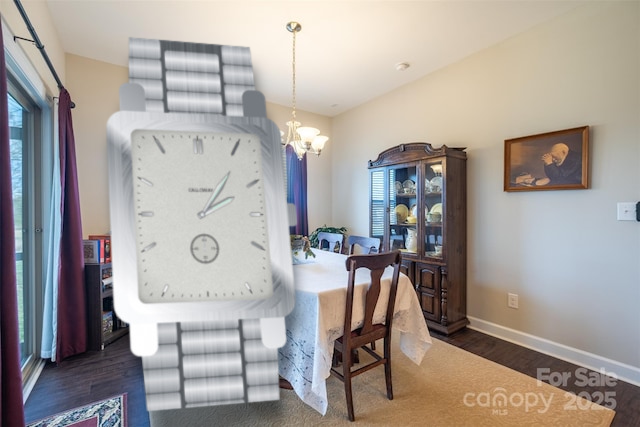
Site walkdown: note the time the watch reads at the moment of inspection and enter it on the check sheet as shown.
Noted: 2:06
